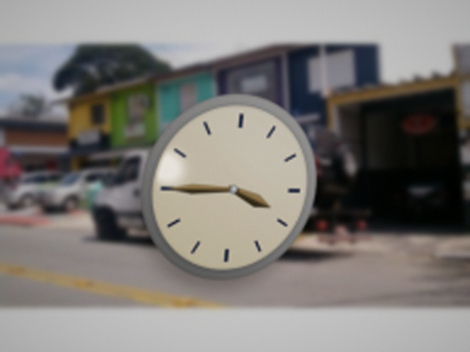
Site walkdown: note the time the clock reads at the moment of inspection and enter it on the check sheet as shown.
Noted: 3:45
